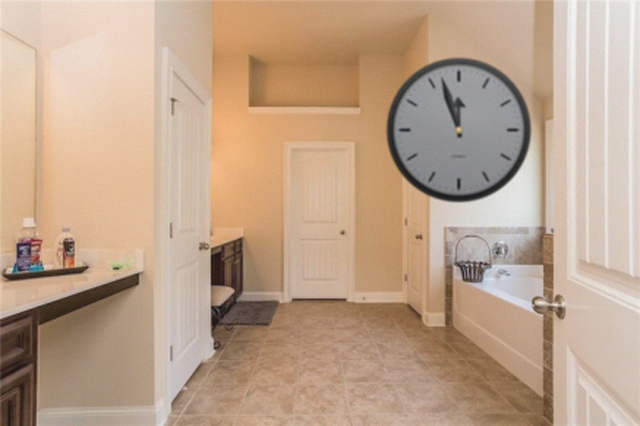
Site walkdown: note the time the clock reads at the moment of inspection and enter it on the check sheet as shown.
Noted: 11:57
